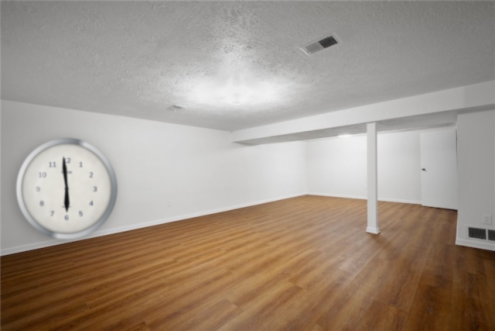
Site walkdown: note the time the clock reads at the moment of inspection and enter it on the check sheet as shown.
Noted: 5:59
